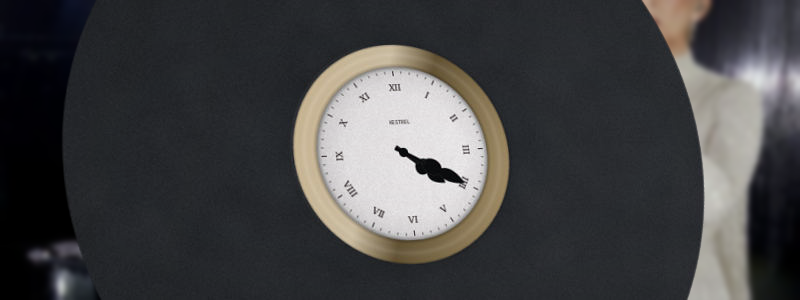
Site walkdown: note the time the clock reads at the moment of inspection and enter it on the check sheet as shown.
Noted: 4:20
